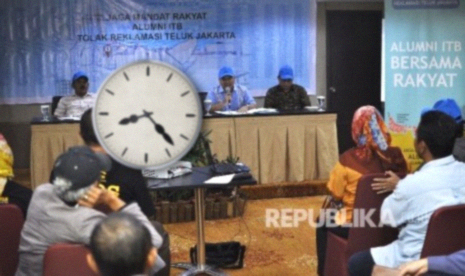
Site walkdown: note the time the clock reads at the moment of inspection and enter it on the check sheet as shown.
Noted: 8:23
